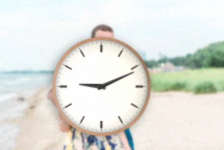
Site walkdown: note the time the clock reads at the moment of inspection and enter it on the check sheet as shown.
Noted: 9:11
